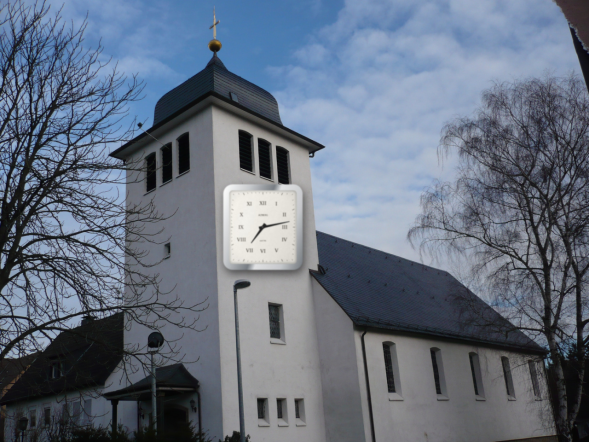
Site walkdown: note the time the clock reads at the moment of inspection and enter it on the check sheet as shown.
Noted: 7:13
